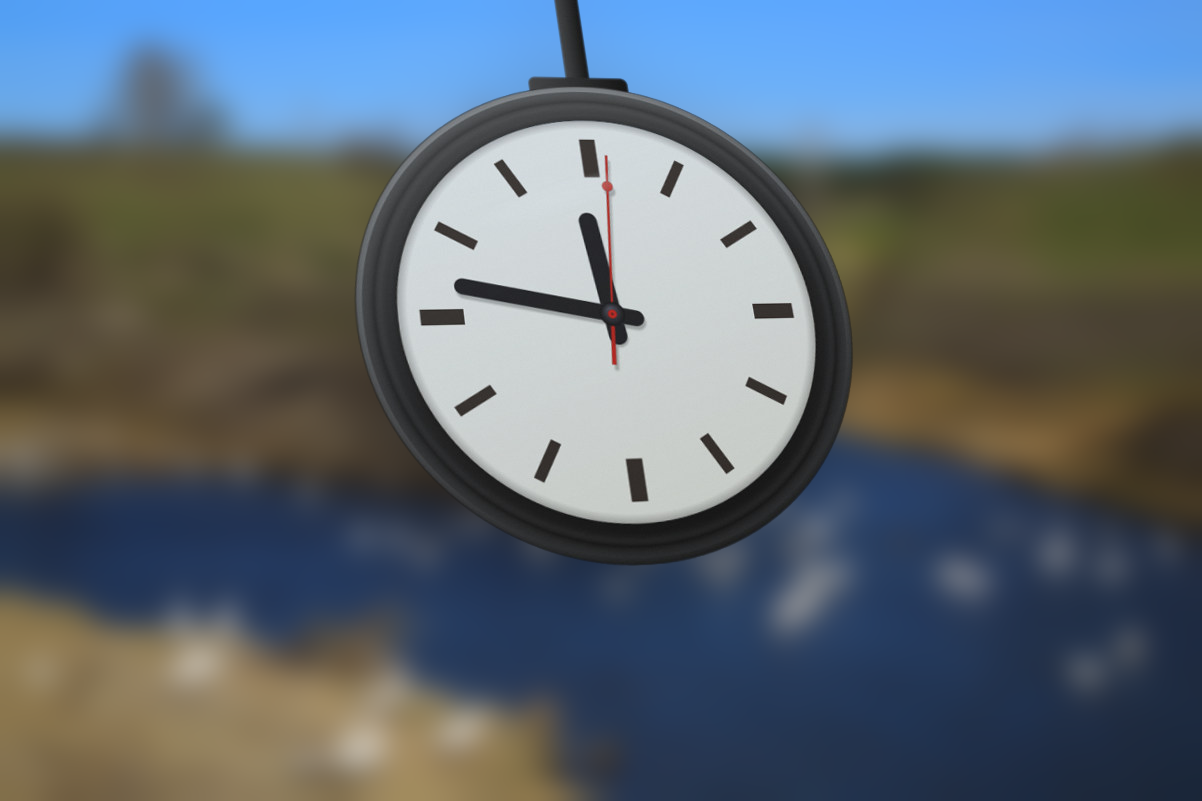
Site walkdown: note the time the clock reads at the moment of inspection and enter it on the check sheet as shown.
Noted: 11:47:01
